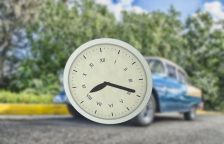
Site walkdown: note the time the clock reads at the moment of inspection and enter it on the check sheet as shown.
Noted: 8:19
